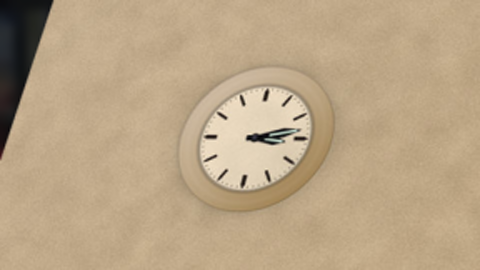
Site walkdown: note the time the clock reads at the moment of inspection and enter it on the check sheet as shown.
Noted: 3:13
